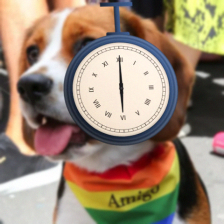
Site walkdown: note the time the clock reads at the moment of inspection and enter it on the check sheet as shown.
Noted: 6:00
